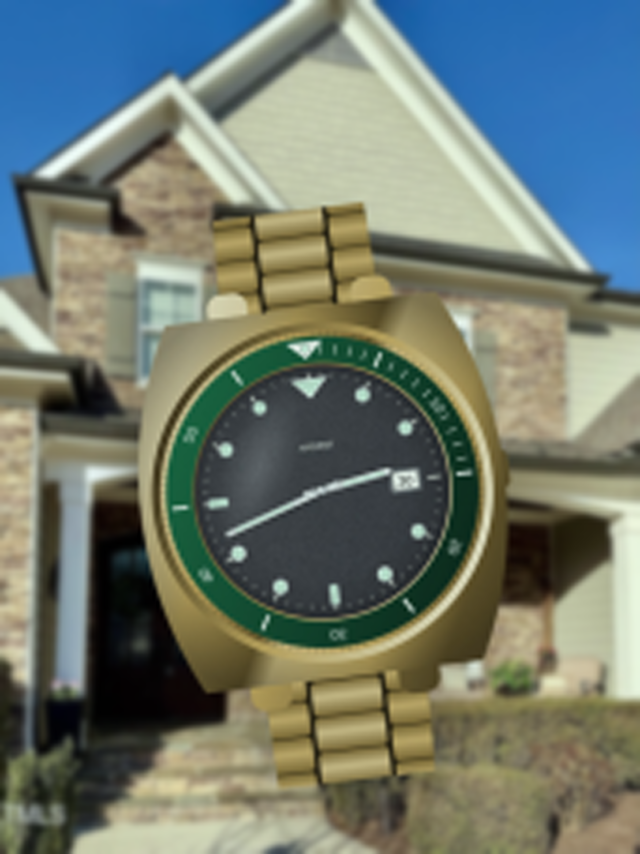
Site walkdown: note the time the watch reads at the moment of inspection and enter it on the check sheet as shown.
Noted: 2:42
